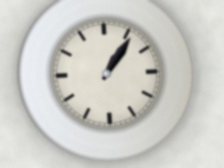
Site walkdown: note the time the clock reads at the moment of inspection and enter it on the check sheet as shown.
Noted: 1:06
